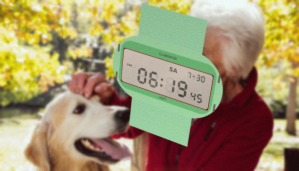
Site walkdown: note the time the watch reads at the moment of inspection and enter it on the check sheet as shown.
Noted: 6:19:45
